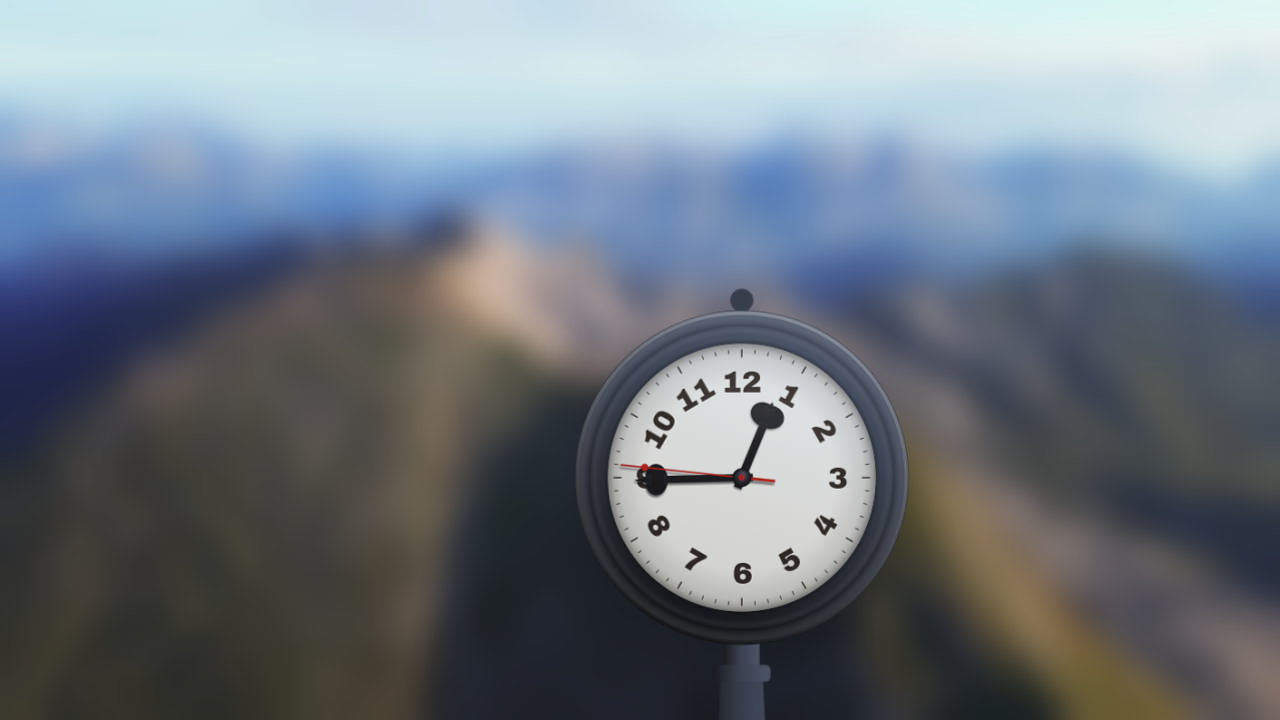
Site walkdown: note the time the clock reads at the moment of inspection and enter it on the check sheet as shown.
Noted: 12:44:46
